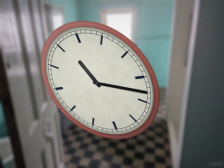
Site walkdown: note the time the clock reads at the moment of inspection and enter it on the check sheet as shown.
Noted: 11:18
